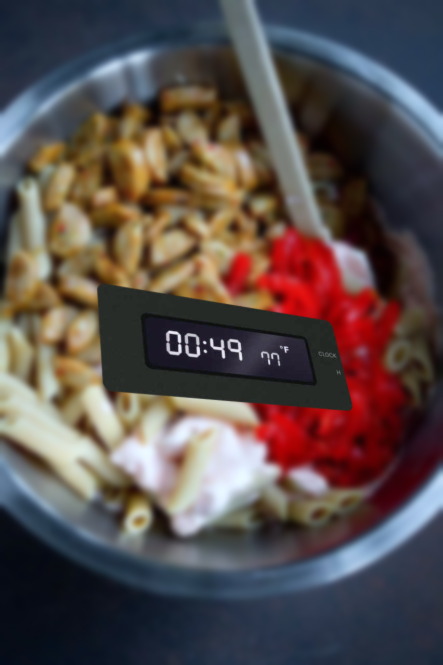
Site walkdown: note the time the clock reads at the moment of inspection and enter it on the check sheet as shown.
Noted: 0:49
